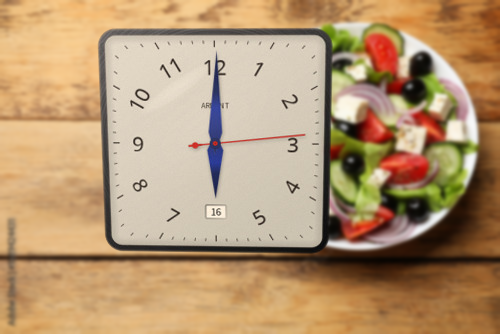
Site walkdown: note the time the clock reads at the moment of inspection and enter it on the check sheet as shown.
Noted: 6:00:14
